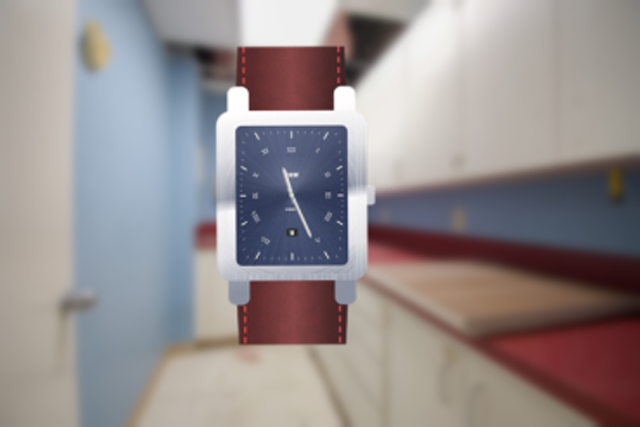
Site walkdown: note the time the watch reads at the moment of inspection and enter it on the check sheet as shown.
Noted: 11:26
